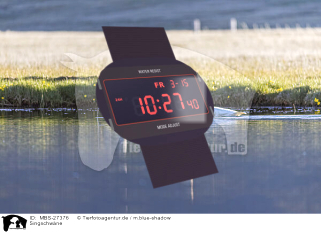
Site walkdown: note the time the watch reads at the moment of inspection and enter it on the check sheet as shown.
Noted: 10:27:40
